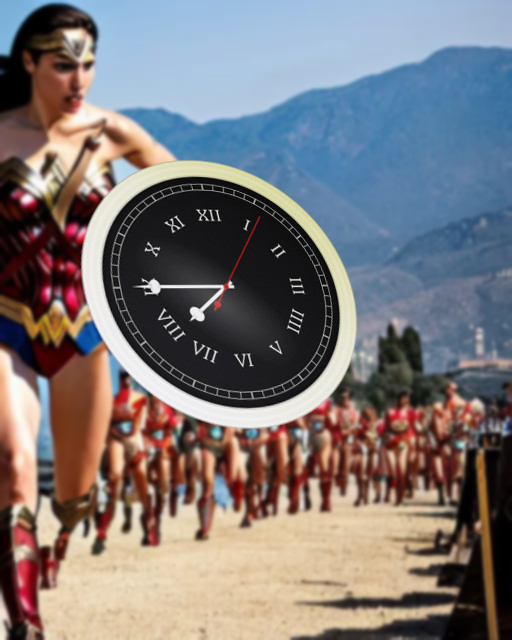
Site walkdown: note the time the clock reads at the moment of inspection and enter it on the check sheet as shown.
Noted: 7:45:06
